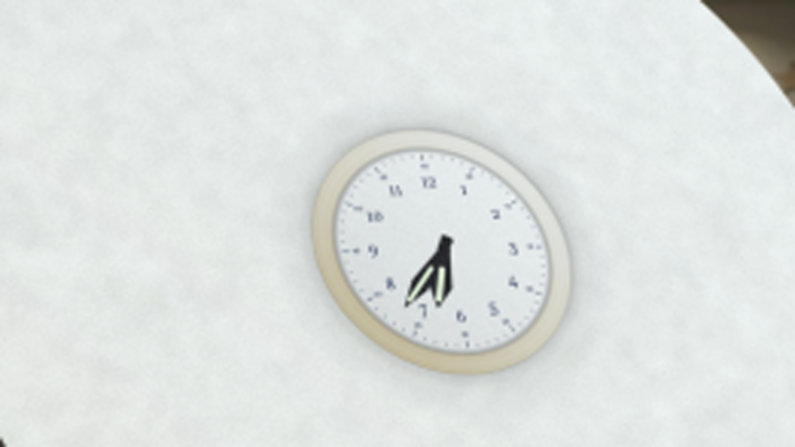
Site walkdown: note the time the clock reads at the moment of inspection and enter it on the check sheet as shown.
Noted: 6:37
